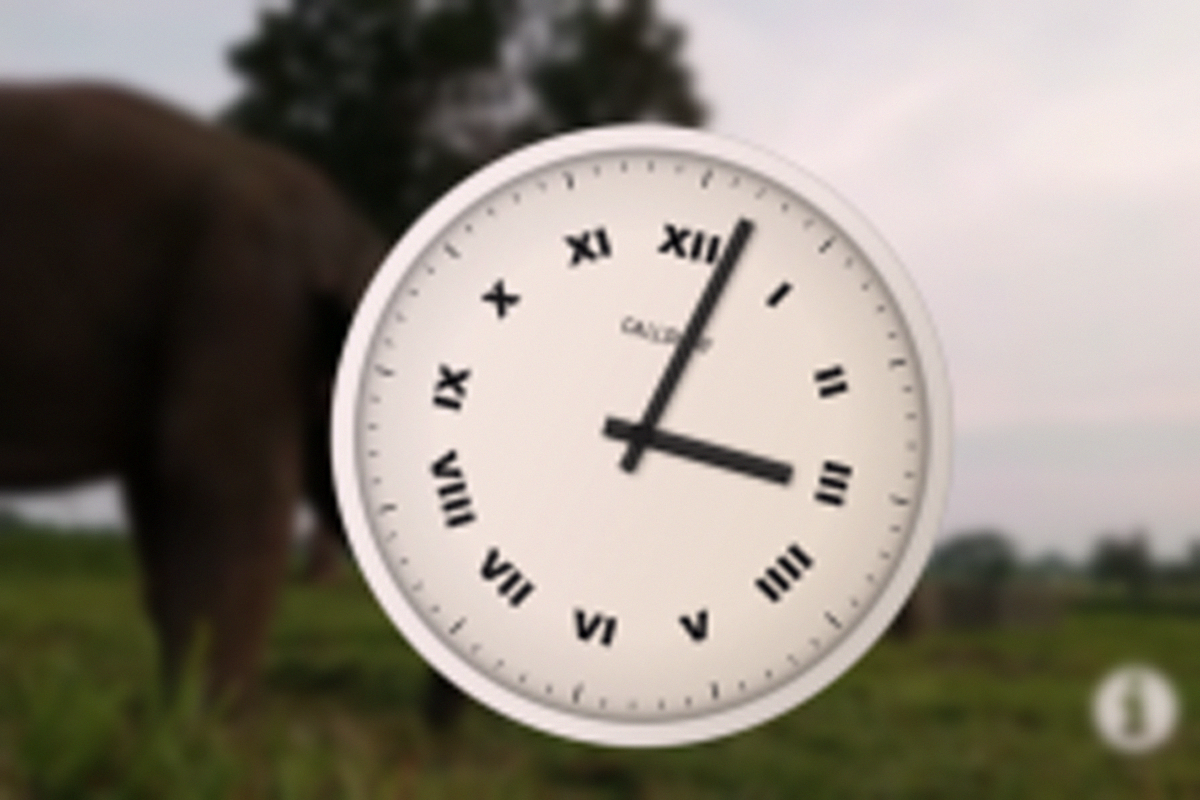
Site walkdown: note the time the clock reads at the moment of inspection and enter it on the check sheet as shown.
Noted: 3:02
